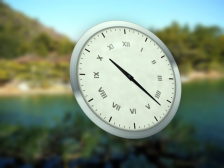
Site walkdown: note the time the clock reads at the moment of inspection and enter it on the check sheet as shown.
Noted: 10:22
